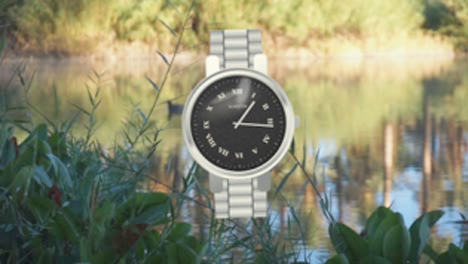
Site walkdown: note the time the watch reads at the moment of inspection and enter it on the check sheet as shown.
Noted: 1:16
